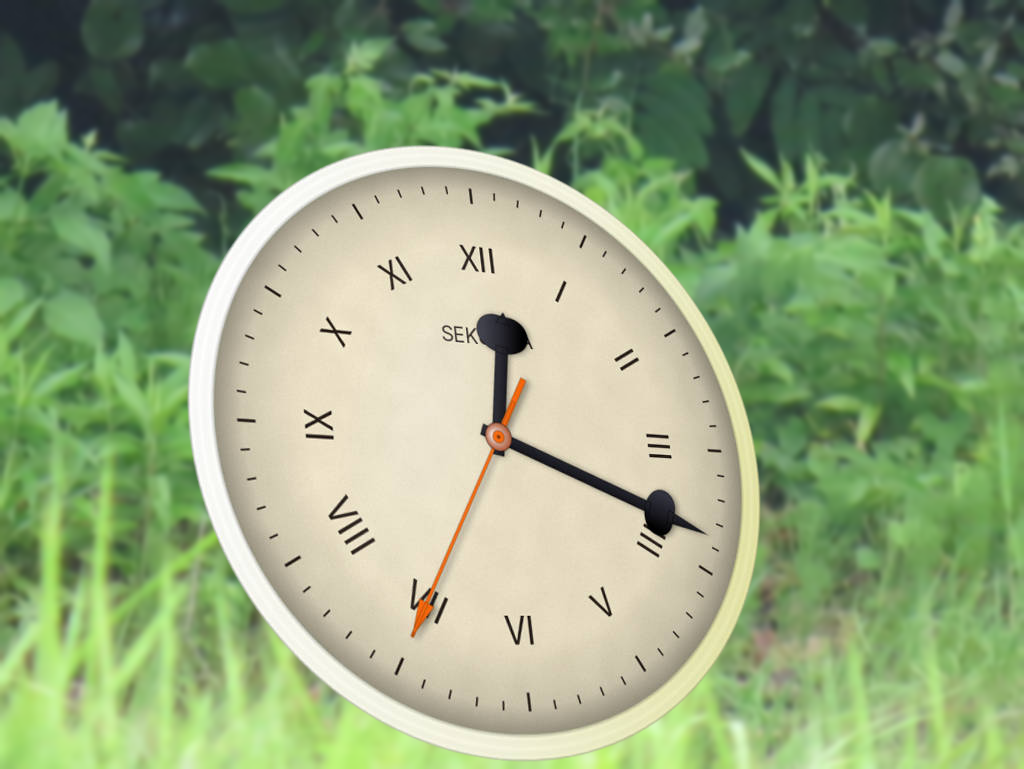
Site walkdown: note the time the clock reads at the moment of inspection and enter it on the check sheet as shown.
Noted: 12:18:35
